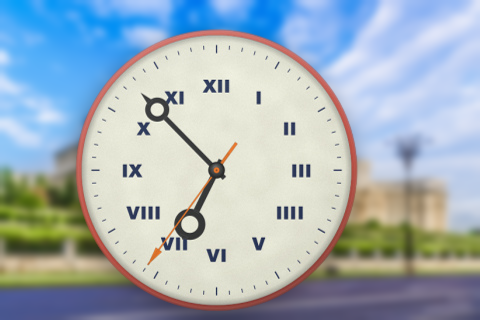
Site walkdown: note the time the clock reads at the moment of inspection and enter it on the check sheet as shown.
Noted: 6:52:36
